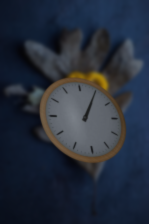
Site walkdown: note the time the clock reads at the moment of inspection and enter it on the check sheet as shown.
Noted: 1:05
